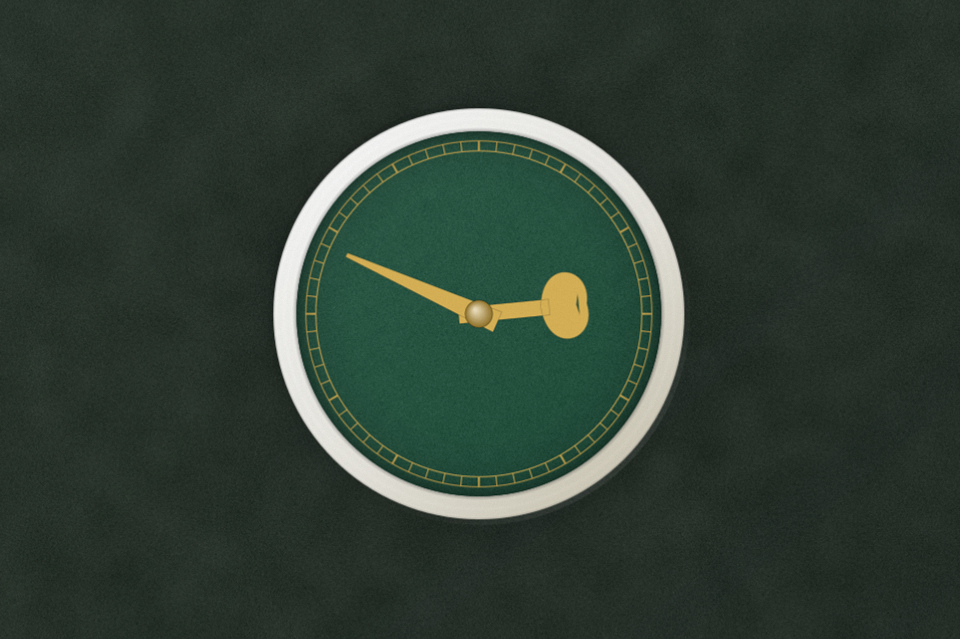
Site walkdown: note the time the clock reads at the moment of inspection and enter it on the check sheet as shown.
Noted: 2:49
